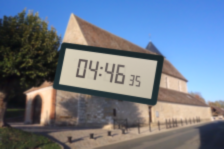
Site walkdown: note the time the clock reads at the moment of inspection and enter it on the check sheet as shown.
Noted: 4:46:35
